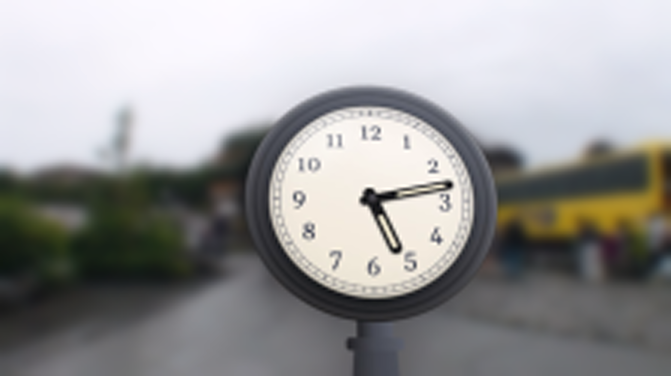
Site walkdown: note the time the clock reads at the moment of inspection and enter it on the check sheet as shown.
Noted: 5:13
